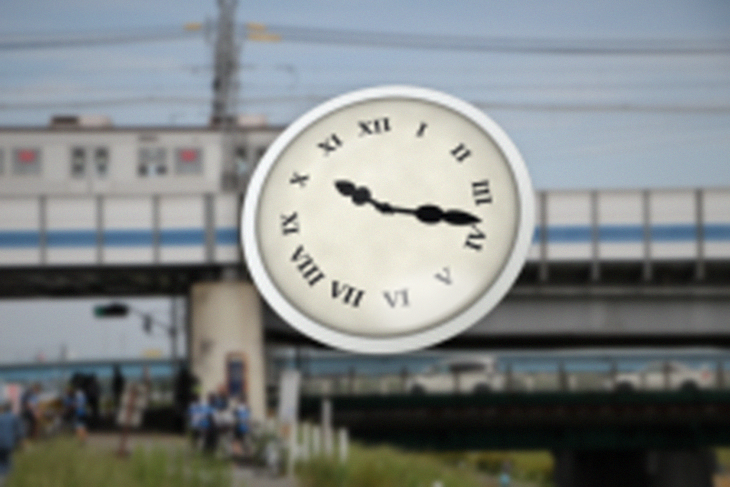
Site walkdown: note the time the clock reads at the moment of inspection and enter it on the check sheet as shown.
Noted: 10:18
